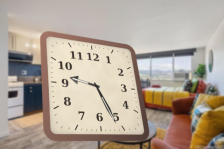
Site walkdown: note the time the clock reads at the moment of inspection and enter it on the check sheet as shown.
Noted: 9:26
